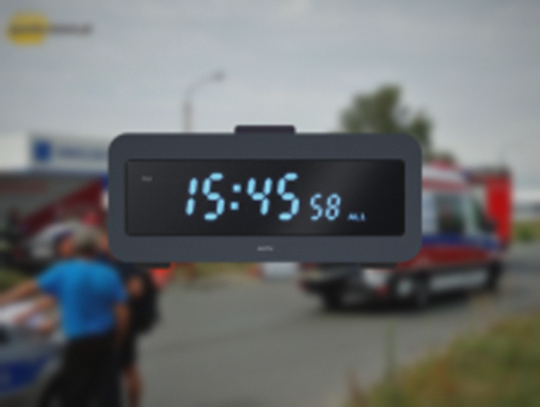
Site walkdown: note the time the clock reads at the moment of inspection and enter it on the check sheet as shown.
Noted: 15:45:58
